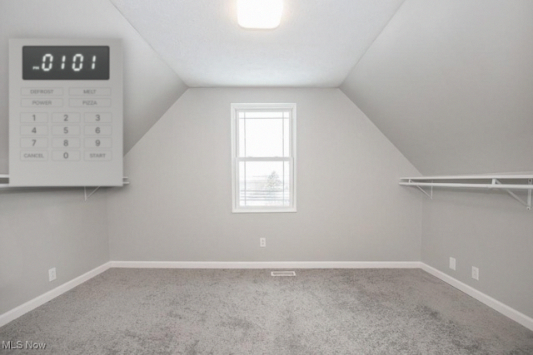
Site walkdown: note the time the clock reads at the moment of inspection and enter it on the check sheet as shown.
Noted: 1:01
